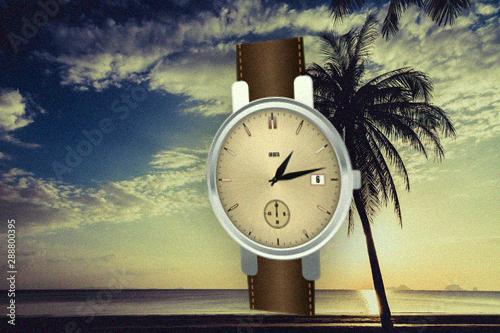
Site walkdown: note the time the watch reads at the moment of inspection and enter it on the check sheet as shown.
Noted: 1:13
